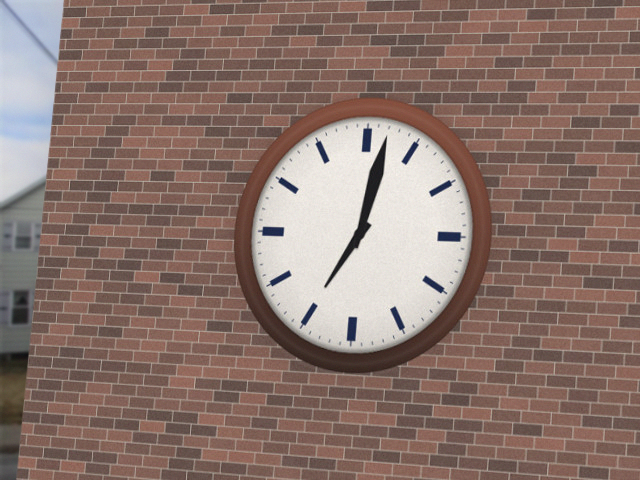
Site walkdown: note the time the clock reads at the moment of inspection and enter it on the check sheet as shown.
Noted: 7:02
